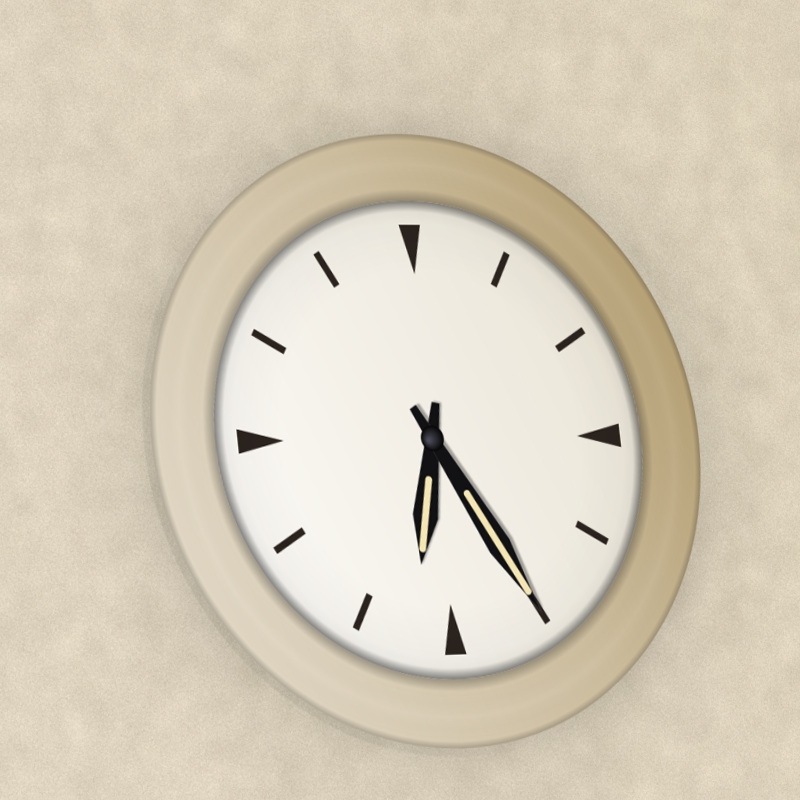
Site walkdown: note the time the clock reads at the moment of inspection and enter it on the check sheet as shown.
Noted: 6:25
